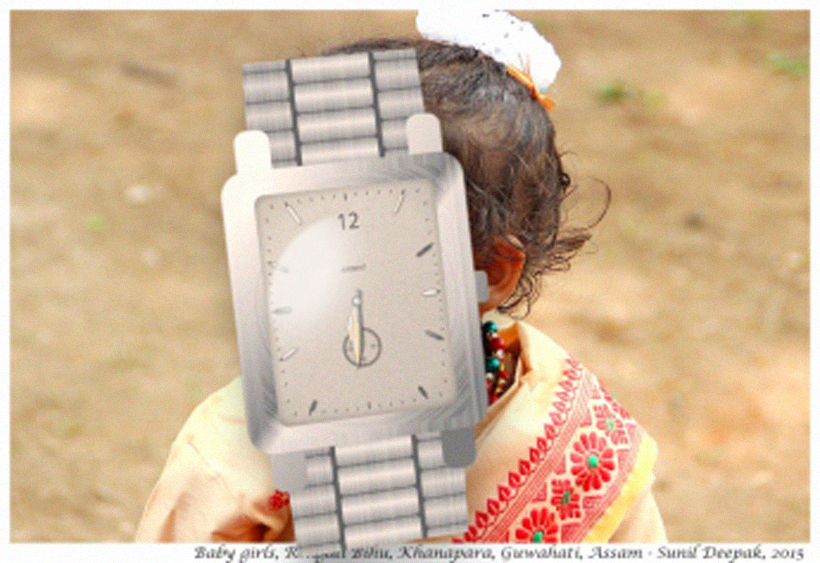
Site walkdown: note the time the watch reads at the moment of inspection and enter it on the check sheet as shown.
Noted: 6:31
